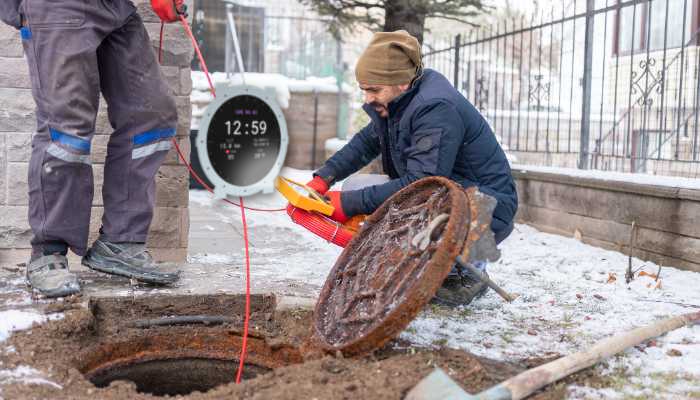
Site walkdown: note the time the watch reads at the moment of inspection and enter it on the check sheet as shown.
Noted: 12:59
